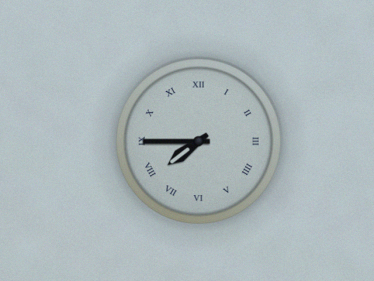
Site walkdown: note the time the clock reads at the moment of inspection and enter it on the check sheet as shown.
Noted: 7:45
